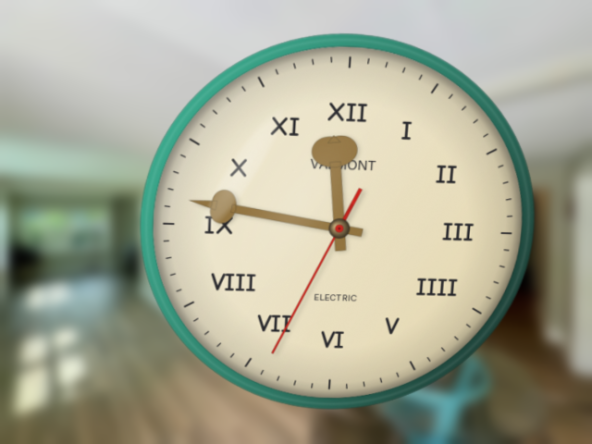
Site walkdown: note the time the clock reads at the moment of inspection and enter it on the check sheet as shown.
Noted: 11:46:34
